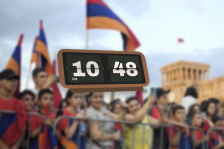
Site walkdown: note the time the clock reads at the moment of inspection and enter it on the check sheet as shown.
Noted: 10:48
